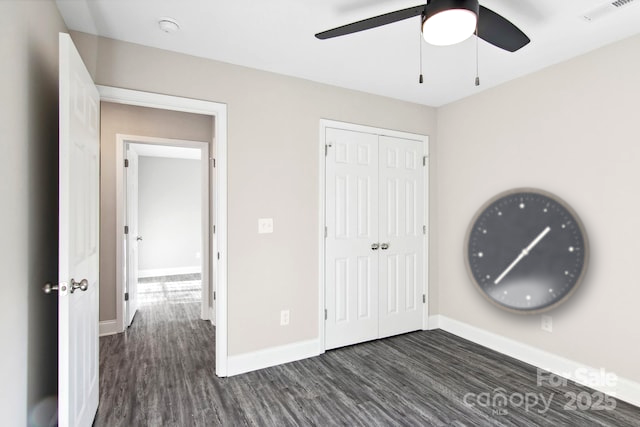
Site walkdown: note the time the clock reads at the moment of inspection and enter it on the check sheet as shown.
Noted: 1:38
